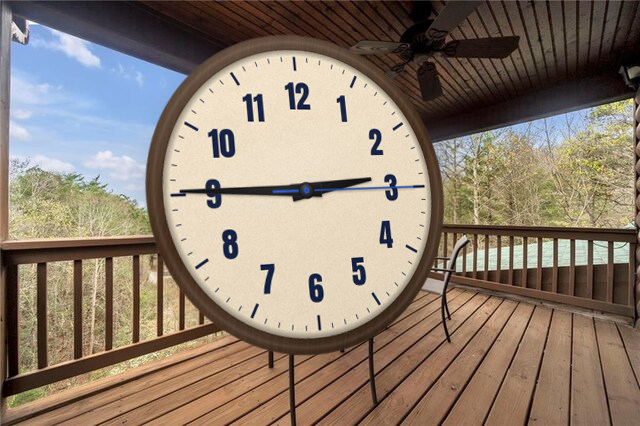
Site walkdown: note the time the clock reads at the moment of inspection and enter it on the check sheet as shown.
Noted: 2:45:15
